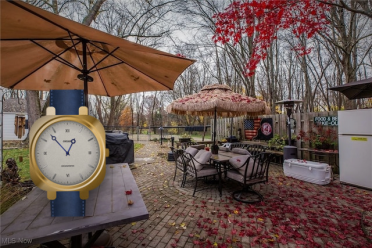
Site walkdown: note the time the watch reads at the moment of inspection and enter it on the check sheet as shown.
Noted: 12:53
